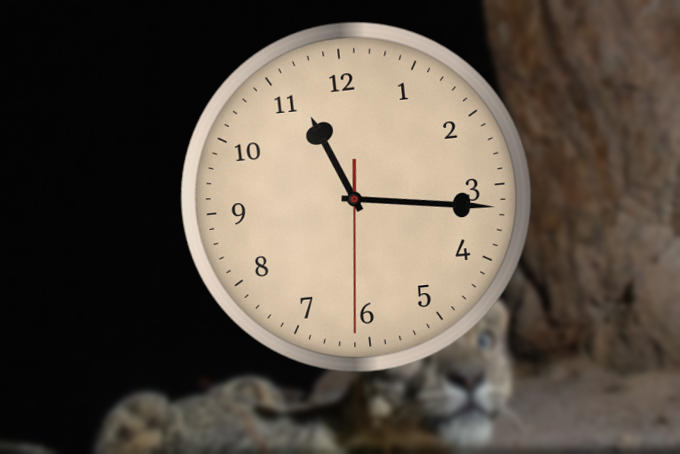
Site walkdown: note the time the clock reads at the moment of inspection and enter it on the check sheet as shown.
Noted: 11:16:31
